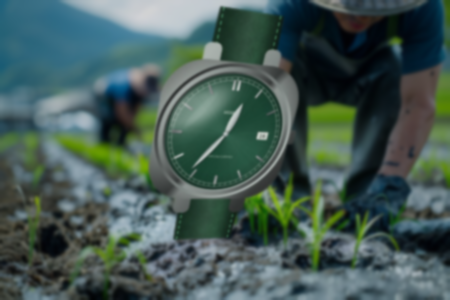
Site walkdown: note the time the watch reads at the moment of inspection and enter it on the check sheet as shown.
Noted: 12:36
